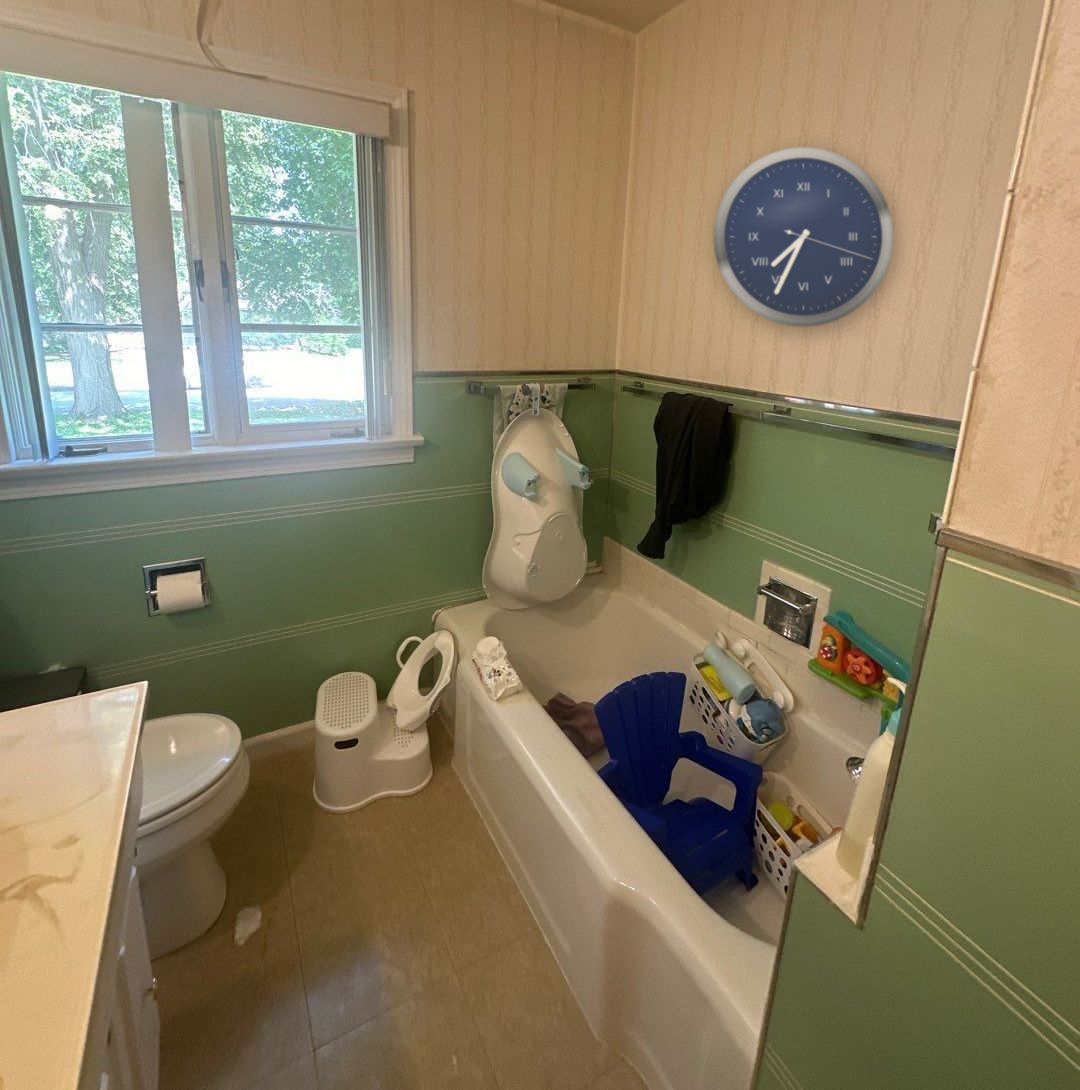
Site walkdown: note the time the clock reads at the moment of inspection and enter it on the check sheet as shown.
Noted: 7:34:18
